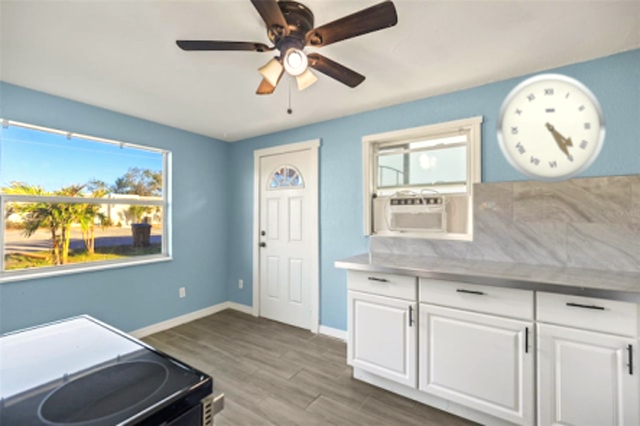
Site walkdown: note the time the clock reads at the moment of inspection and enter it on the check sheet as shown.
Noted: 4:25
